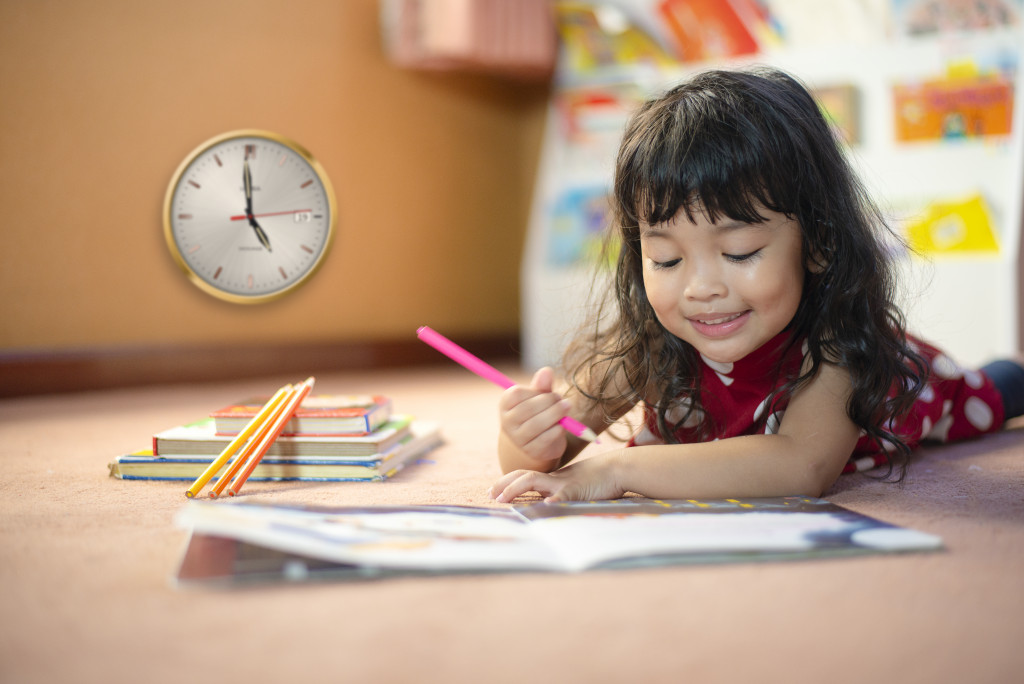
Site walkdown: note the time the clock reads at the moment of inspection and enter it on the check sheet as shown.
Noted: 4:59:14
